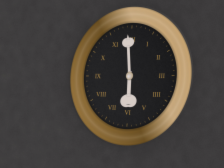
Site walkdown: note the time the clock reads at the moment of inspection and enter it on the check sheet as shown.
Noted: 5:59
